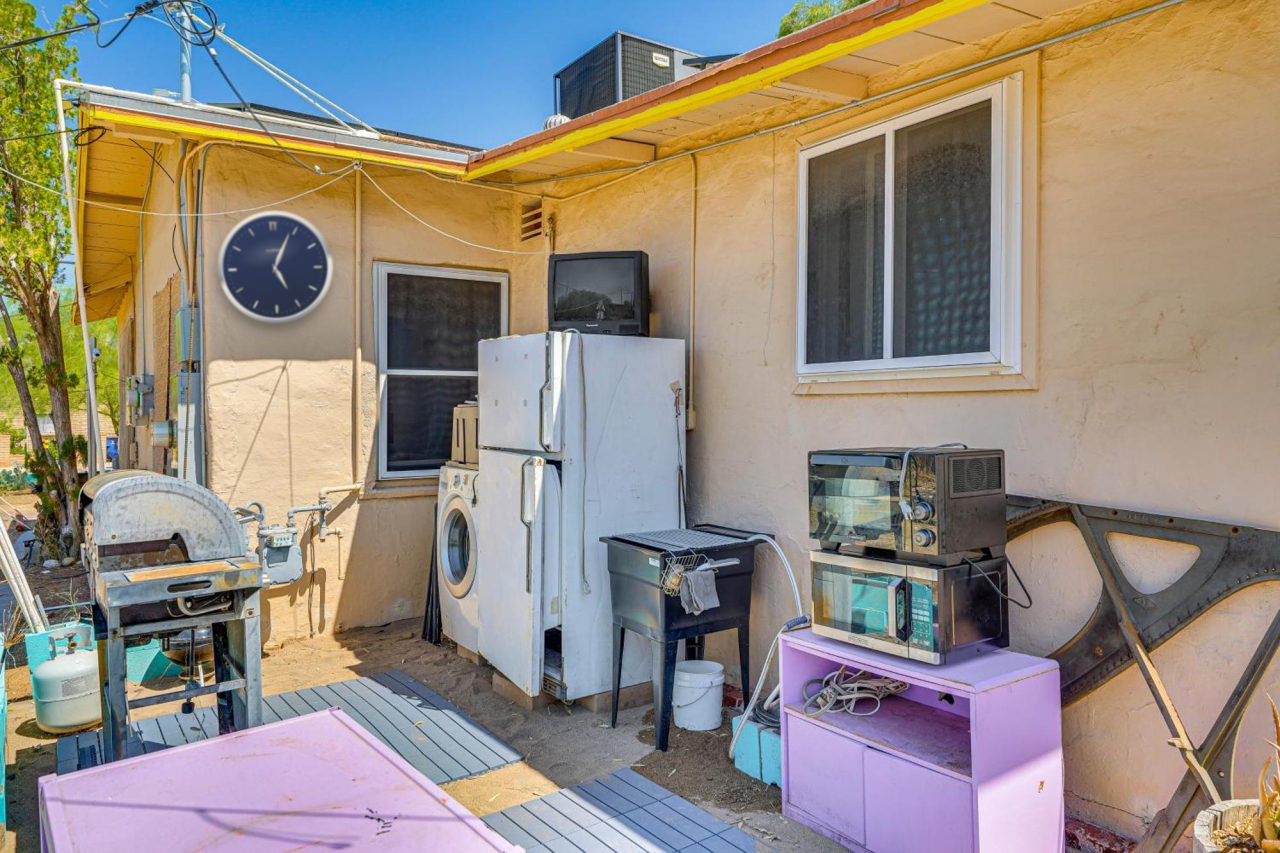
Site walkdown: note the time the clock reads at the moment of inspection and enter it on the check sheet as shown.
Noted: 5:04
